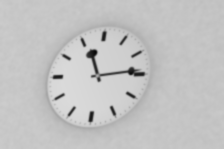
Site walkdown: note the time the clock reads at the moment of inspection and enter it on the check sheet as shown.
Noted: 11:14
